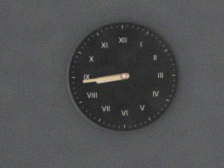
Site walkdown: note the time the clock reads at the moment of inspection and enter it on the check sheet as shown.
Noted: 8:44
